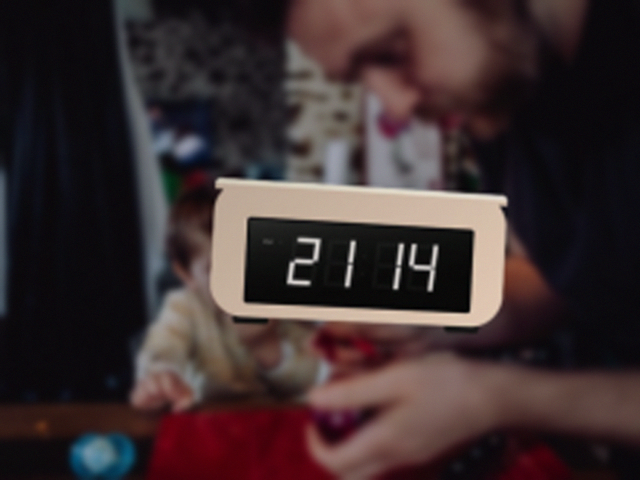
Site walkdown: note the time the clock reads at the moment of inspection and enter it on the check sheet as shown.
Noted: 21:14
